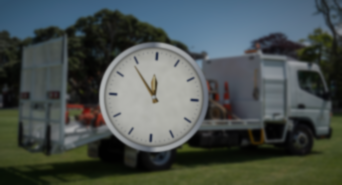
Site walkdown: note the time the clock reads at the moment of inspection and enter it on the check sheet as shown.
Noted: 11:54
